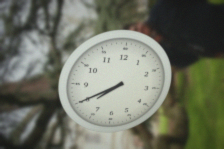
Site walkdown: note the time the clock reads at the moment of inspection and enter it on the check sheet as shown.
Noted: 7:40
